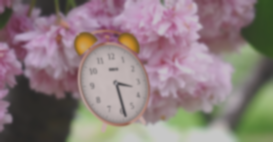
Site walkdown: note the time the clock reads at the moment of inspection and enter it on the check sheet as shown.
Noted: 3:29
